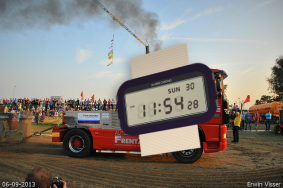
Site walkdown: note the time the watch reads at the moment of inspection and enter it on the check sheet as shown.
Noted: 11:54:28
